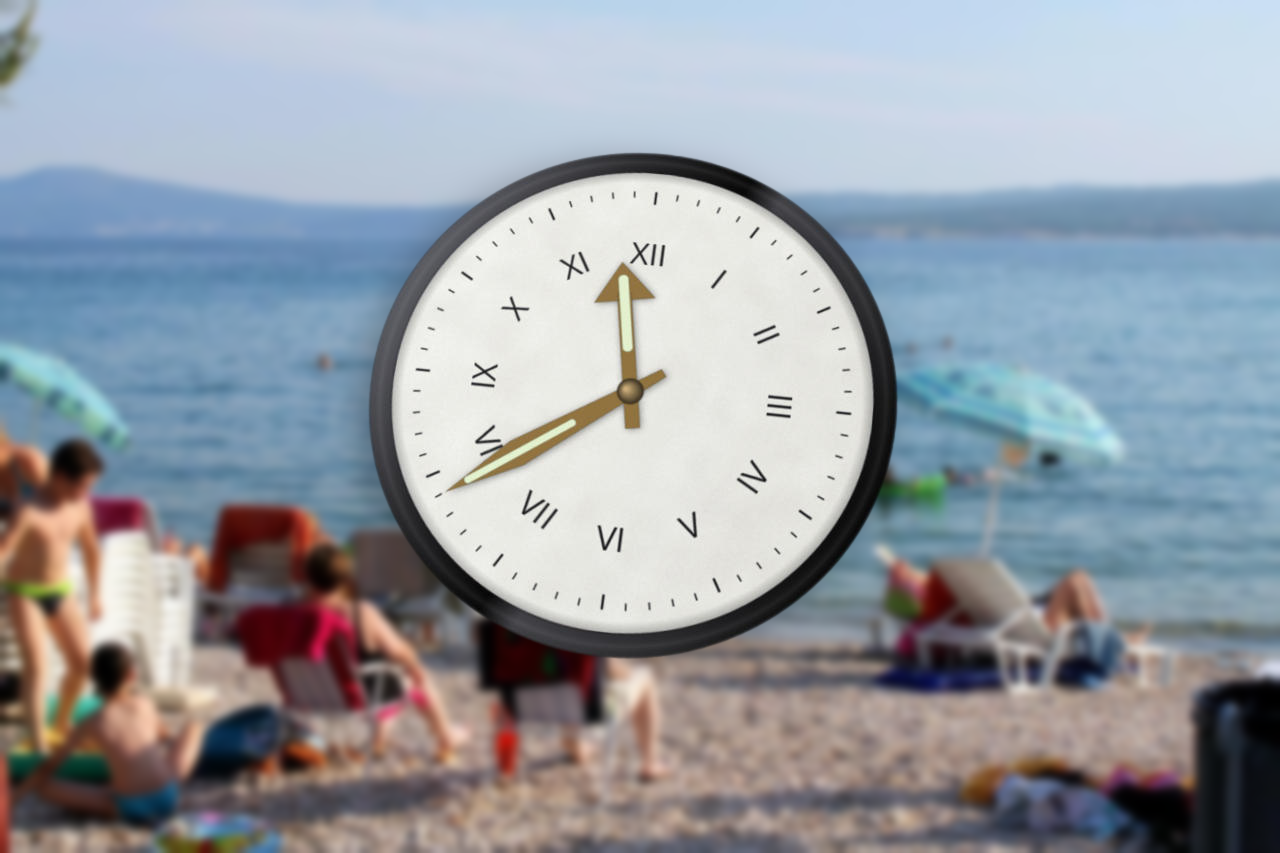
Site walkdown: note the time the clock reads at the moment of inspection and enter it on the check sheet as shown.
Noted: 11:39
